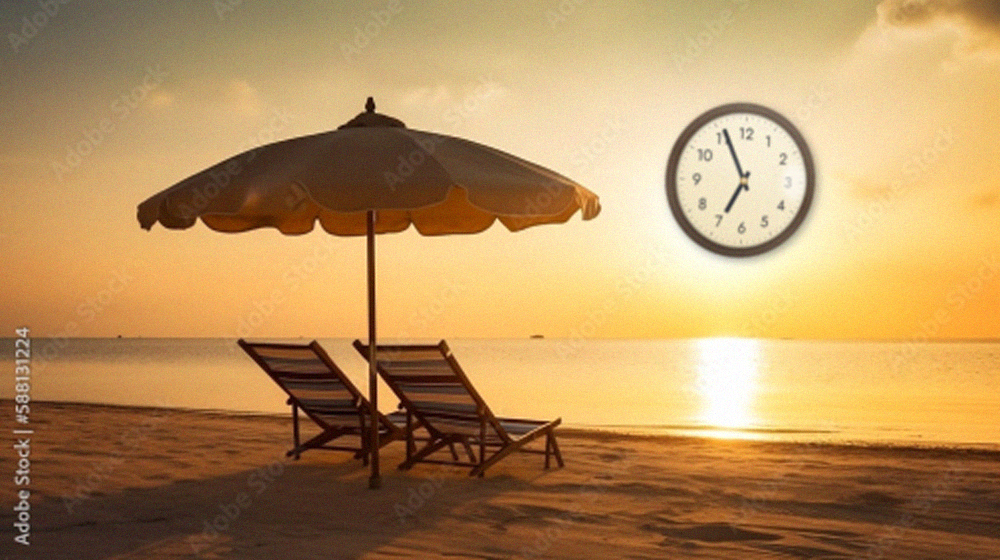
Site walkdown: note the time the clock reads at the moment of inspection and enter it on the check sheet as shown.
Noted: 6:56
